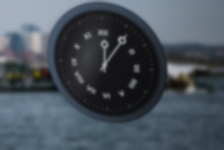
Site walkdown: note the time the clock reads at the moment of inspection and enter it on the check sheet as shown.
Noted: 12:06
